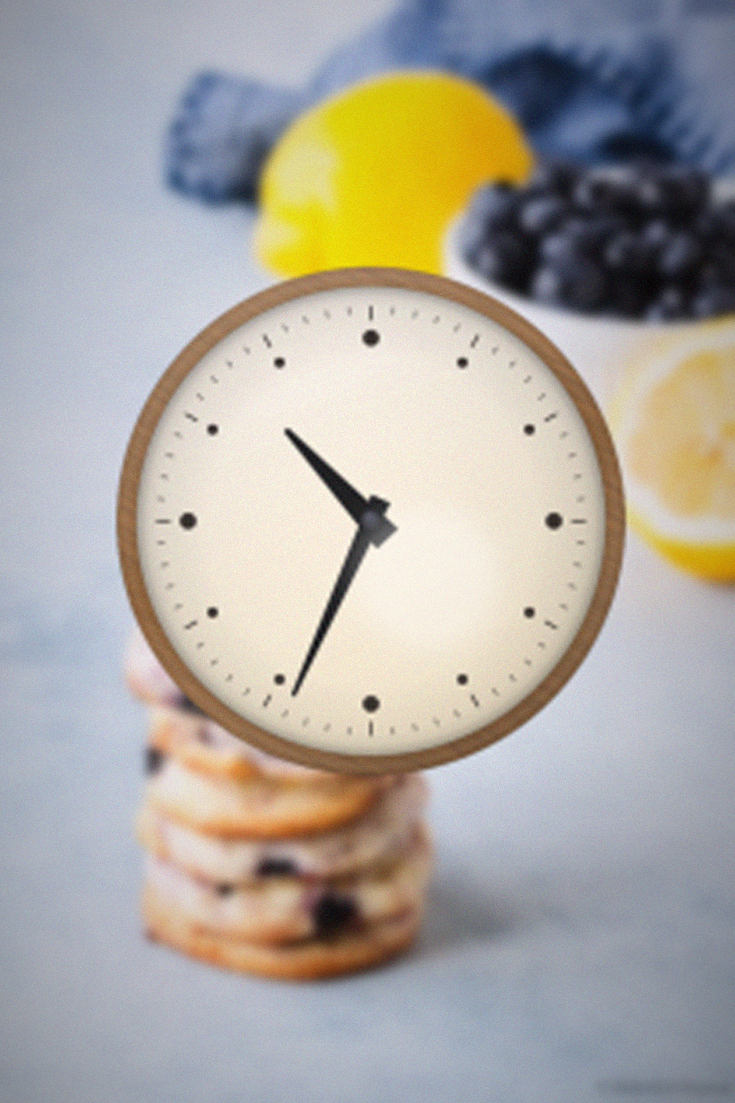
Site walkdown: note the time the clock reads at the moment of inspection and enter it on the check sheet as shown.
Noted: 10:34
